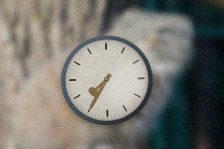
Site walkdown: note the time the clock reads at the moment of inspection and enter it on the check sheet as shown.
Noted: 7:35
